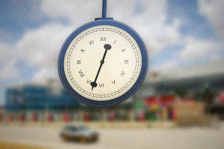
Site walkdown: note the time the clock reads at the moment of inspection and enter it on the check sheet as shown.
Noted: 12:33
